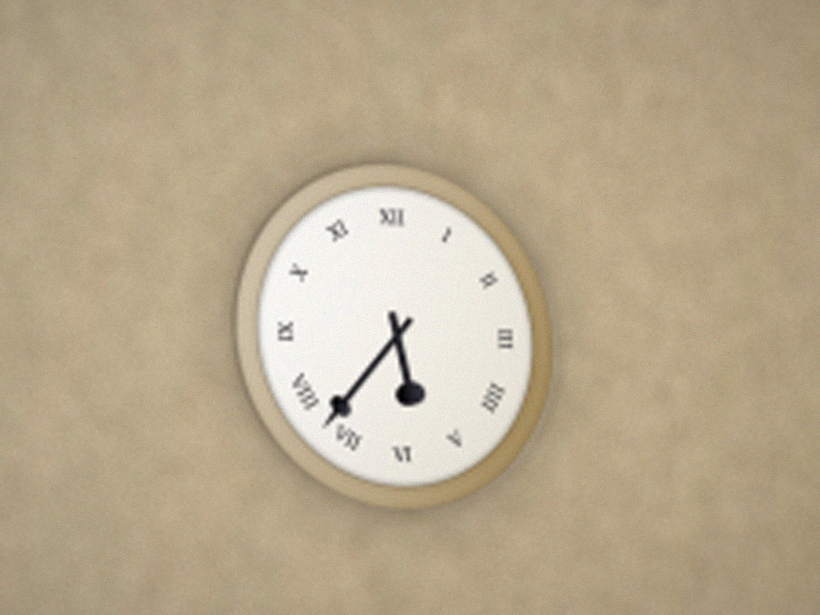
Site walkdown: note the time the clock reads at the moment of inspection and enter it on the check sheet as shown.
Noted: 5:37
